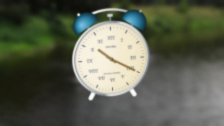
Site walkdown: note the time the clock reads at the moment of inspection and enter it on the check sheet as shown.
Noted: 10:20
